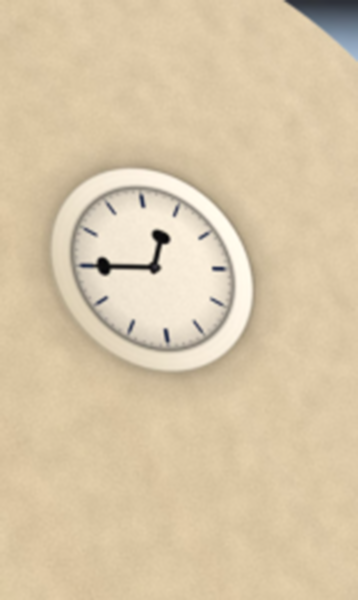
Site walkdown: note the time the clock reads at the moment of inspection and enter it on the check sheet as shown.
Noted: 12:45
